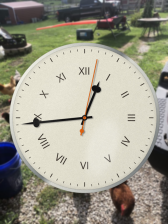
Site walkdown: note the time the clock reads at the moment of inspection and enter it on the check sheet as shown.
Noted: 12:44:02
